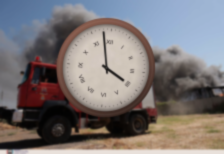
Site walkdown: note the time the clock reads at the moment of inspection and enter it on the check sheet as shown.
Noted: 3:58
